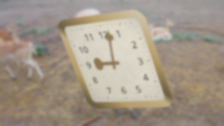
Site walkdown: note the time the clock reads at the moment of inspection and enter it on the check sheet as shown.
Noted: 9:02
